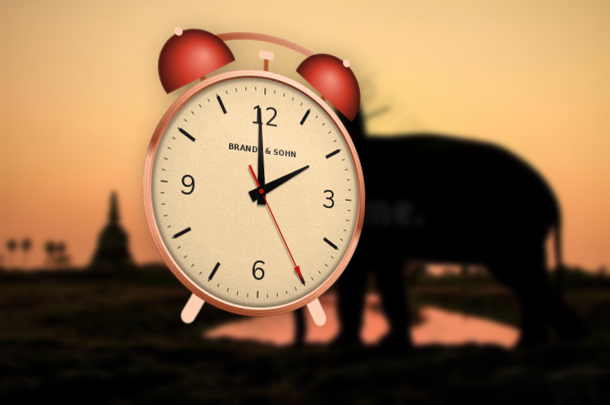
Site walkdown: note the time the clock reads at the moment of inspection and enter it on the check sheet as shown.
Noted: 1:59:25
